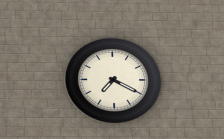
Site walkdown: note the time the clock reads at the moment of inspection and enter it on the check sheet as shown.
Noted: 7:20
